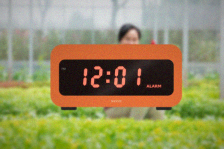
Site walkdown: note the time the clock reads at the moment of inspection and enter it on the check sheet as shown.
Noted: 12:01
